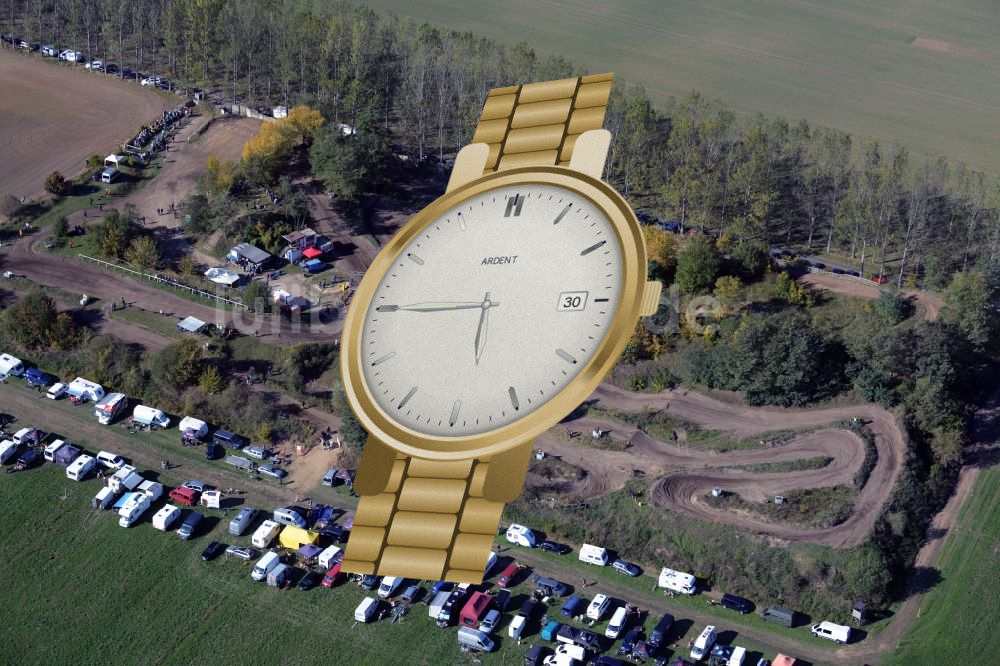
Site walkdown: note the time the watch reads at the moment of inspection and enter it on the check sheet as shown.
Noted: 5:45
